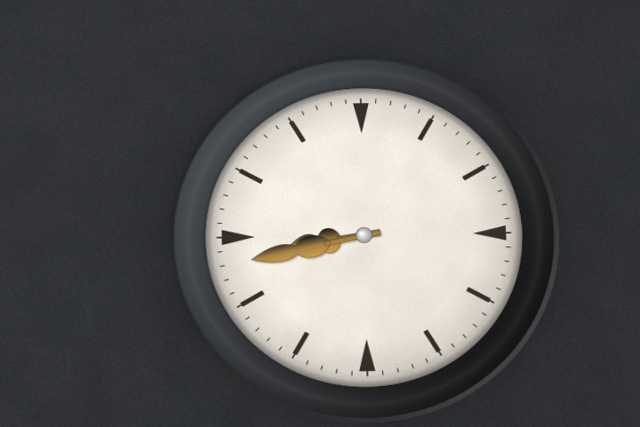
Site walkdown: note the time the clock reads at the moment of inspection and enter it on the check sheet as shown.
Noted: 8:43
